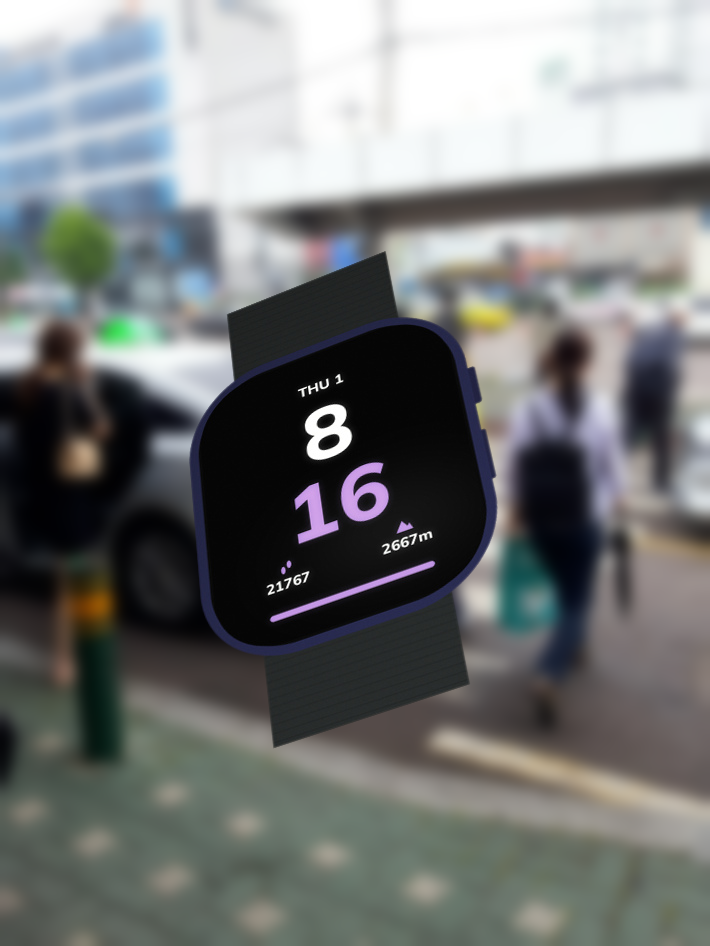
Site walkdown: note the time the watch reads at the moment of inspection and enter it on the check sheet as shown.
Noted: 8:16
